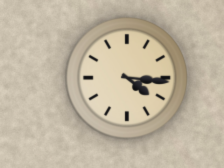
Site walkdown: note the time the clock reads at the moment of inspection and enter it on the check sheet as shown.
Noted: 4:16
